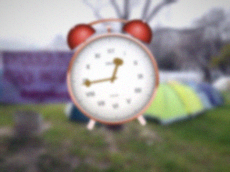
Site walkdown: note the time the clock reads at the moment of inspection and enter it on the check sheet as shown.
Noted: 12:44
